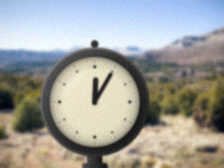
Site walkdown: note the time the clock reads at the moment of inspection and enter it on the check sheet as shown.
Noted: 12:05
